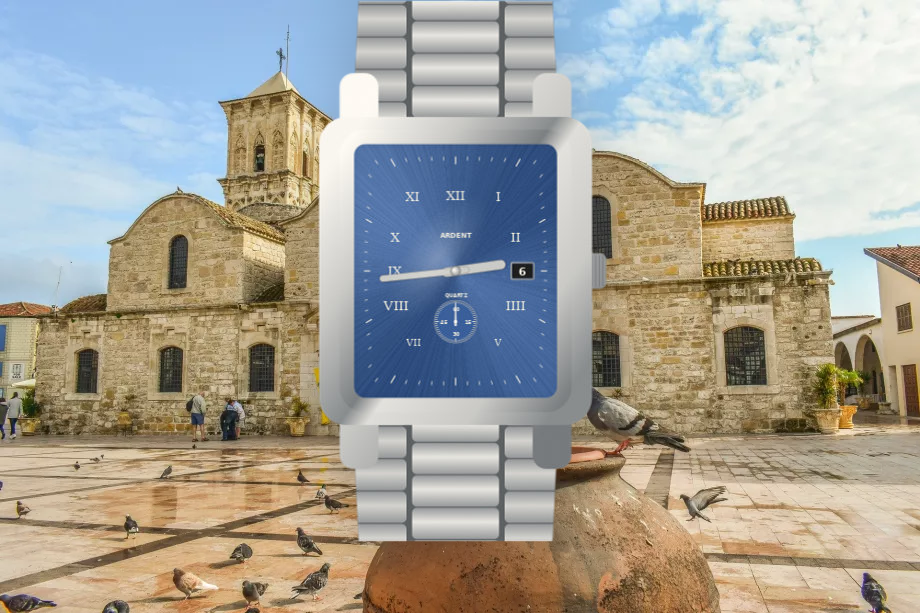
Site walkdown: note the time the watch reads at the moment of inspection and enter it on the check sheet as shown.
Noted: 2:44
